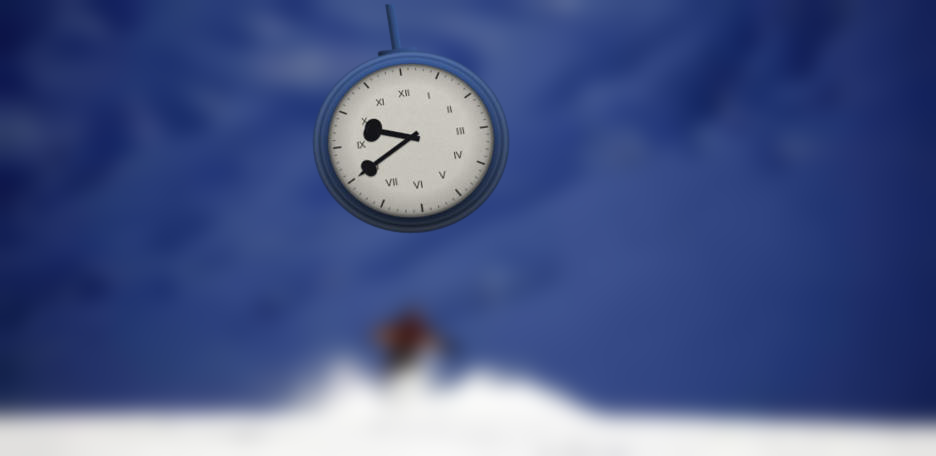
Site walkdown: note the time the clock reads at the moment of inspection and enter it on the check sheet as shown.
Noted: 9:40
